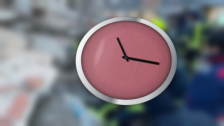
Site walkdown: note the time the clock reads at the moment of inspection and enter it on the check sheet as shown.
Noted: 11:17
